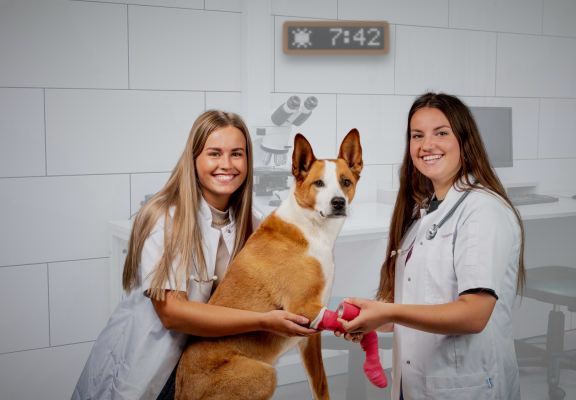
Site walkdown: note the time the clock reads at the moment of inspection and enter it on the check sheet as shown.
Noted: 7:42
